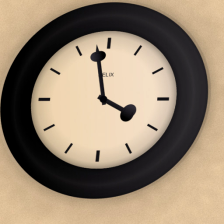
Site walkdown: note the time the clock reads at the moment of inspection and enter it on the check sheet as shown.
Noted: 3:58
